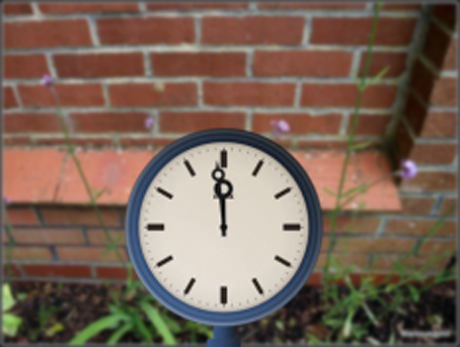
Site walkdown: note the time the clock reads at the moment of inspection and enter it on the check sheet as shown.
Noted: 11:59
